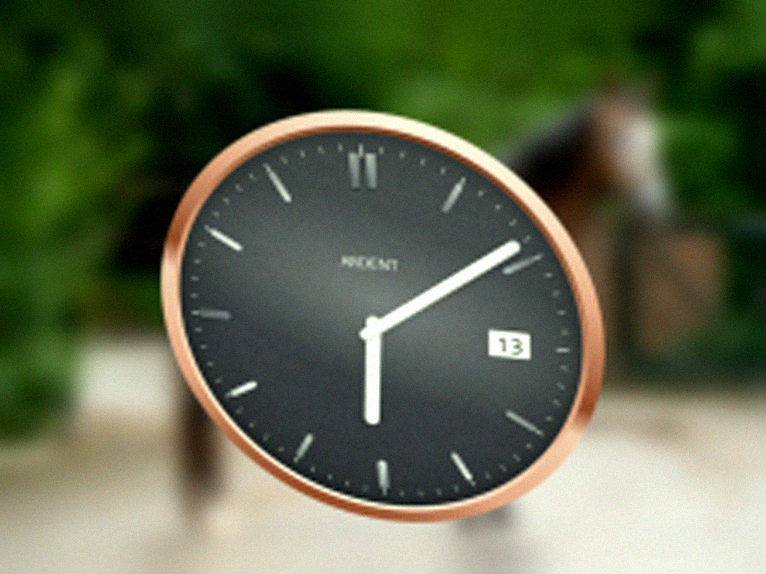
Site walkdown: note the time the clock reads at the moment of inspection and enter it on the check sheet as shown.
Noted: 6:09
